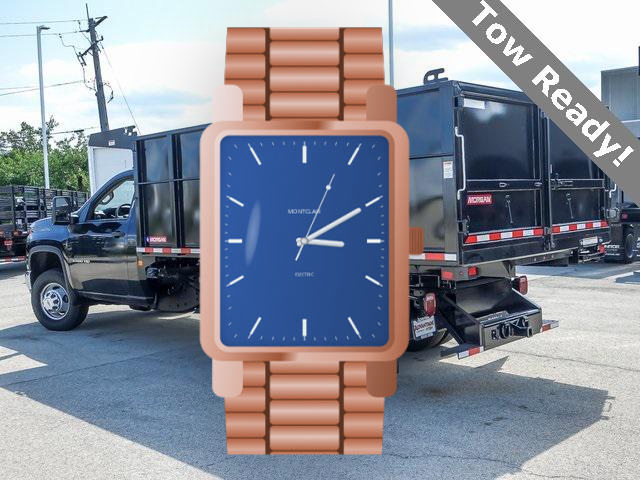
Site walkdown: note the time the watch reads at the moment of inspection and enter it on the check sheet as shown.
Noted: 3:10:04
